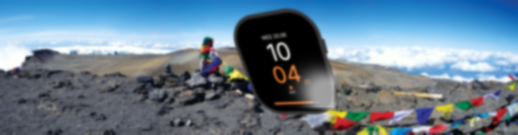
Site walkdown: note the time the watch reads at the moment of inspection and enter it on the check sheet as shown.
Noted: 10:04
